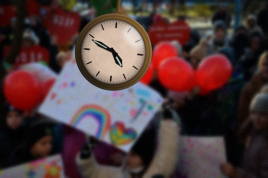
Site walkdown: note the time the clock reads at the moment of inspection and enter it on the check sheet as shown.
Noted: 4:49
